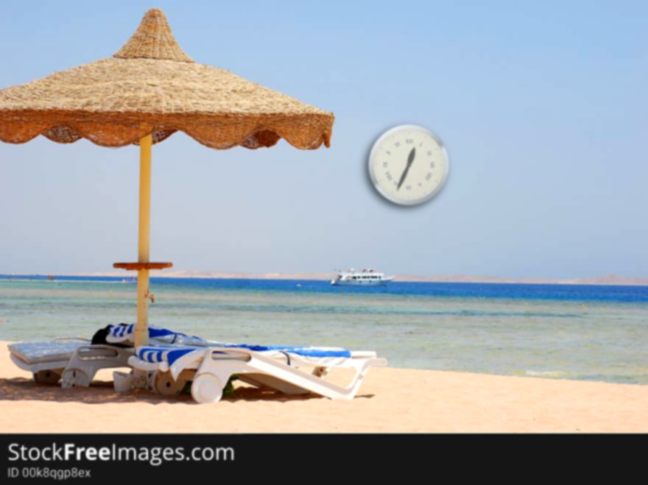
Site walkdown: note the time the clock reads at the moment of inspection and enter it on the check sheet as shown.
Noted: 12:34
